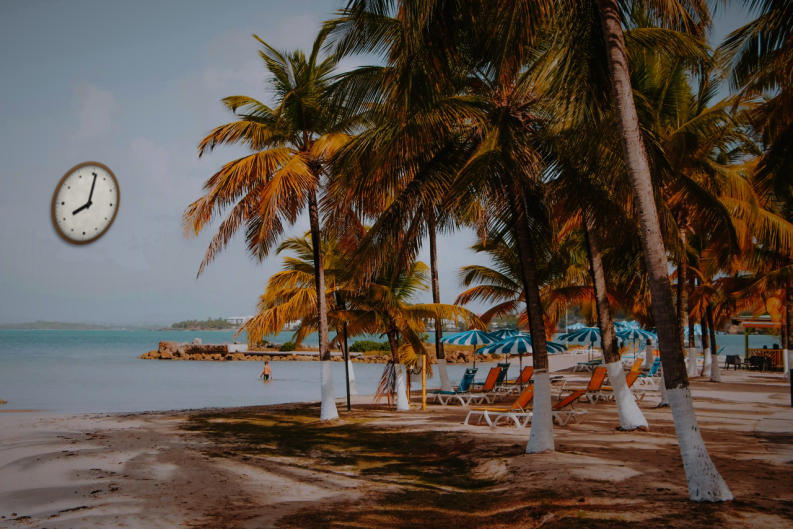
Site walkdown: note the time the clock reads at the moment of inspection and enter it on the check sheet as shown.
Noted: 8:01
